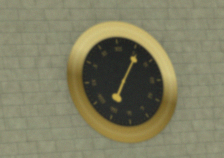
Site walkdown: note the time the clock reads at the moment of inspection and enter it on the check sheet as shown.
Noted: 7:06
